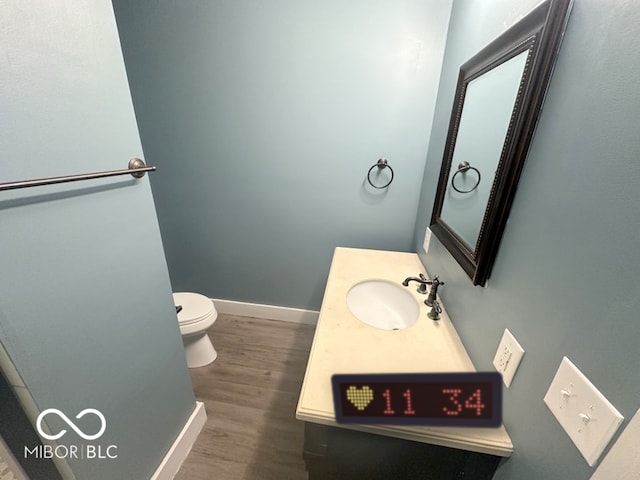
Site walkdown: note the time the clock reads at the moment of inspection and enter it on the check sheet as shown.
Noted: 11:34
